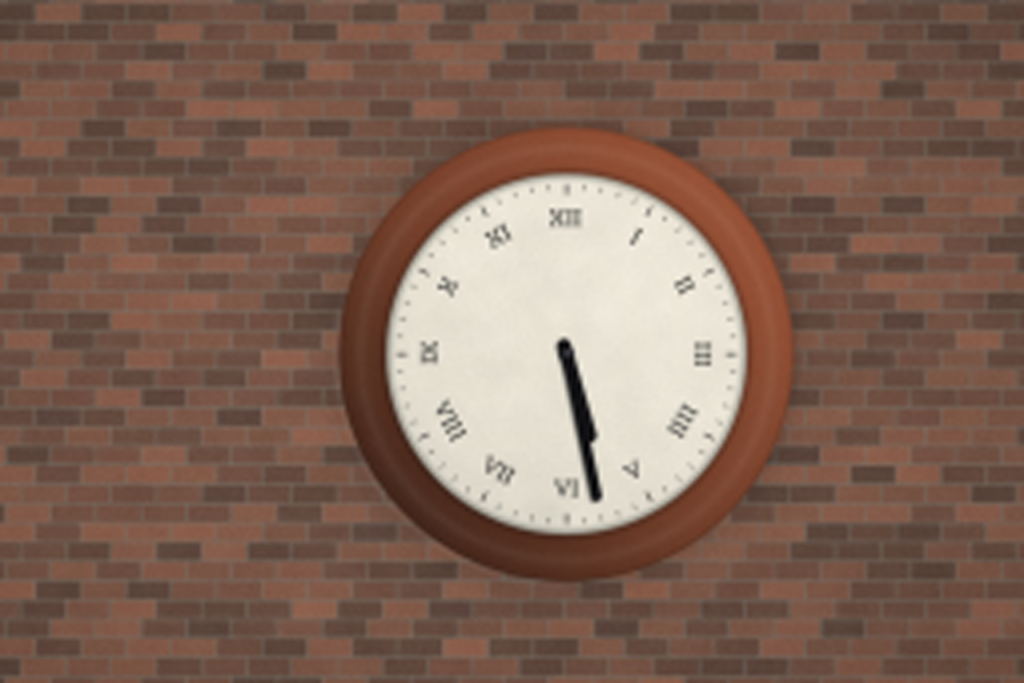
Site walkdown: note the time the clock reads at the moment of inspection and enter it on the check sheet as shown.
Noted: 5:28
